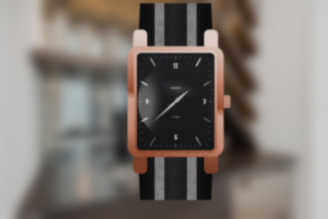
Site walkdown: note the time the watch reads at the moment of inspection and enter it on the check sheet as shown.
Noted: 1:38
